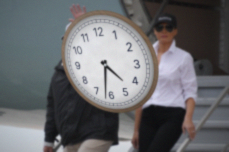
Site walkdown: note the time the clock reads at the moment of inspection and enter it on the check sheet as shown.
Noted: 4:32
